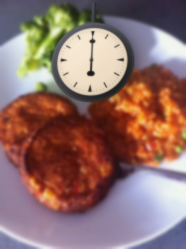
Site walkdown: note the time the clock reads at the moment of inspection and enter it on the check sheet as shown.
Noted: 6:00
